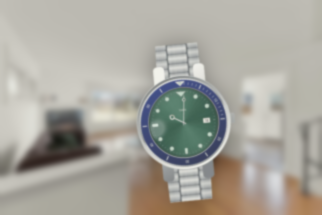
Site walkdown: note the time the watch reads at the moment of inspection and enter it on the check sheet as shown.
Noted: 10:01
